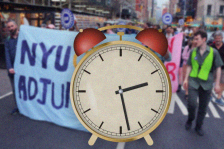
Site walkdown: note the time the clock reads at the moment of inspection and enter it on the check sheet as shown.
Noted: 2:28
